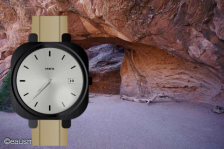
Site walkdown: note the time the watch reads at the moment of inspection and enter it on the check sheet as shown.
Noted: 7:37
